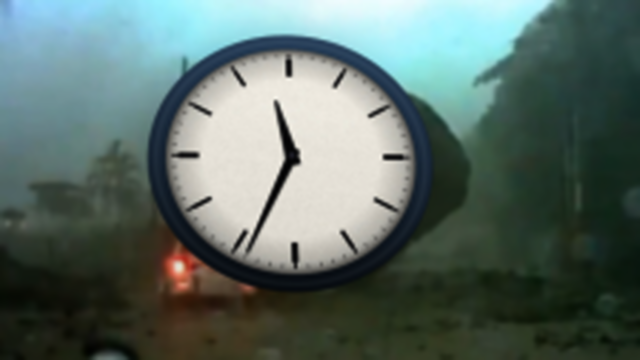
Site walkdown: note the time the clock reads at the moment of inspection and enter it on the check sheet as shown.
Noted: 11:34
